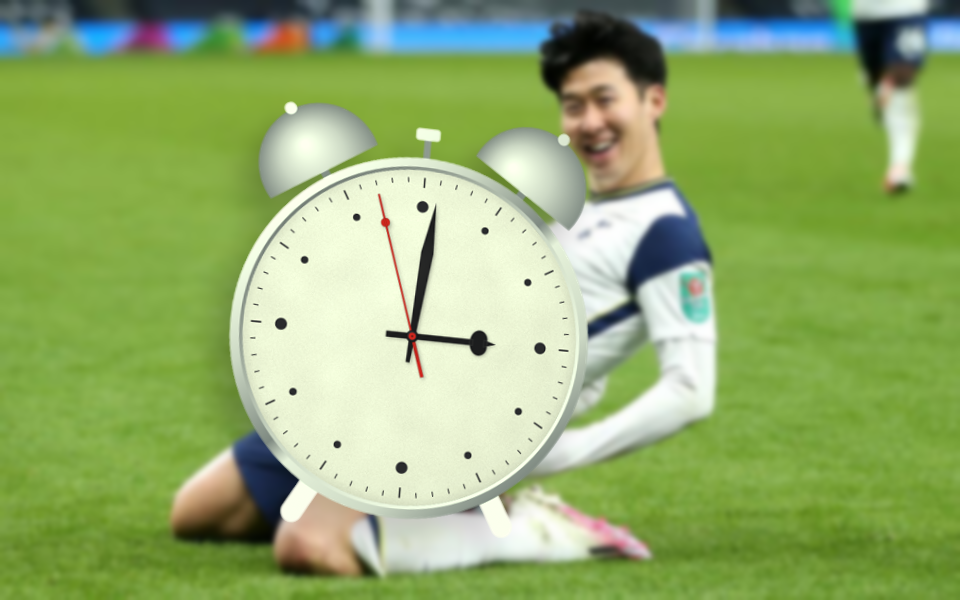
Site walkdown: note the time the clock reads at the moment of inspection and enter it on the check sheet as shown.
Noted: 3:00:57
